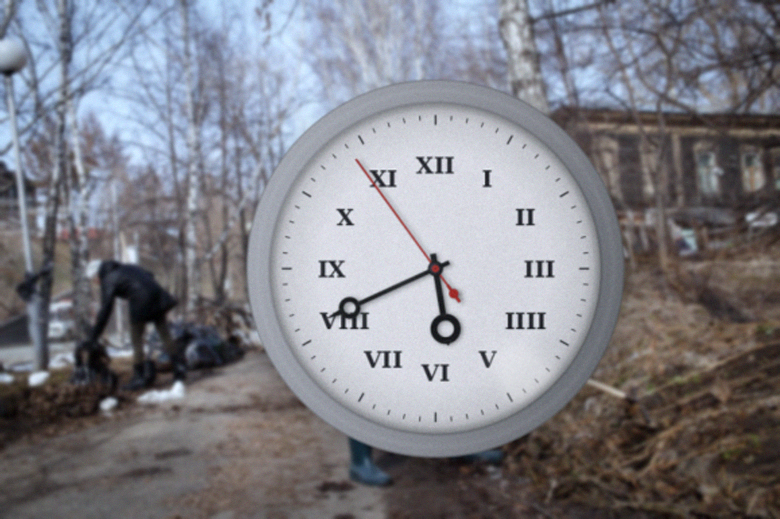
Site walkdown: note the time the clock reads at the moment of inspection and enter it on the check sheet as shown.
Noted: 5:40:54
